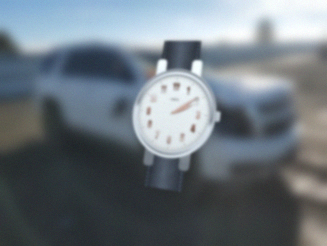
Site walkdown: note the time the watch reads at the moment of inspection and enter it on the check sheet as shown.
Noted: 2:09
